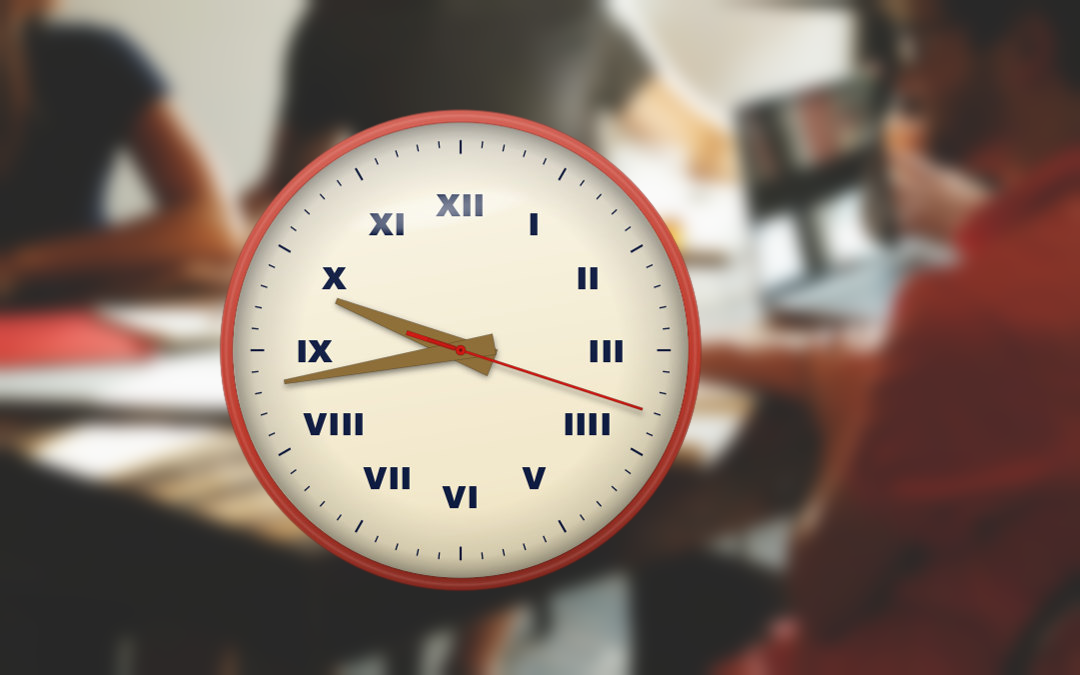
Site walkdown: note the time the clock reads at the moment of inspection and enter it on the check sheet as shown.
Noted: 9:43:18
